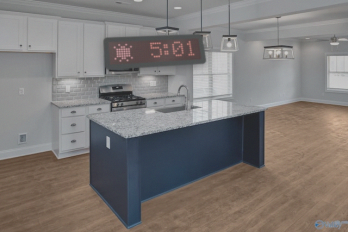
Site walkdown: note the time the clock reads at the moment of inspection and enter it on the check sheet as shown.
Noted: 5:01
